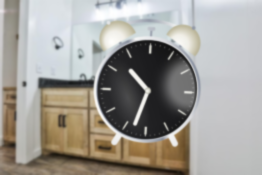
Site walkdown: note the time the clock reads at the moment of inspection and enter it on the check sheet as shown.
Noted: 10:33
